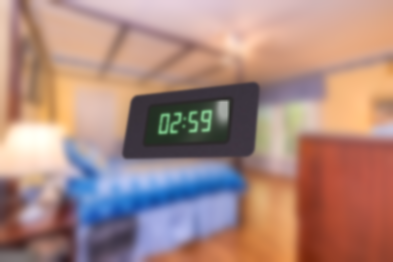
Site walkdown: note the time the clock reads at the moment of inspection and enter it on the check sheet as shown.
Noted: 2:59
